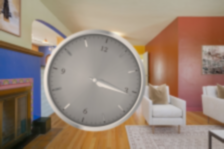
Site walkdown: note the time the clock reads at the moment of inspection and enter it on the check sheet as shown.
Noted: 3:16
